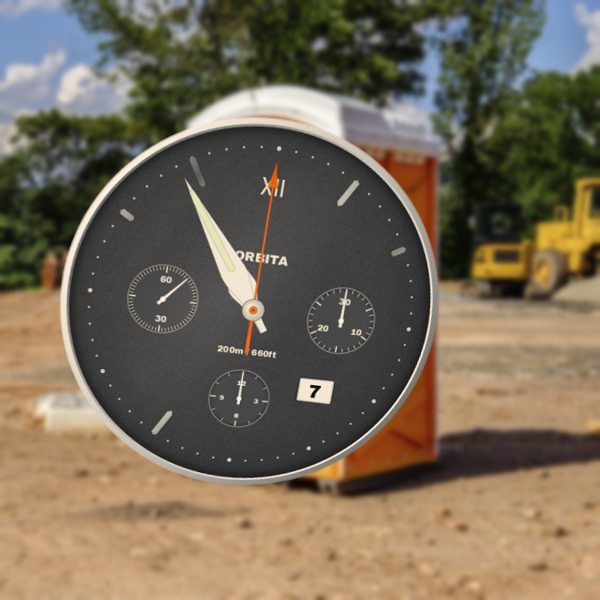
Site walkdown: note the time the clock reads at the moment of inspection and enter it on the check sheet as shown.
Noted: 10:54:07
